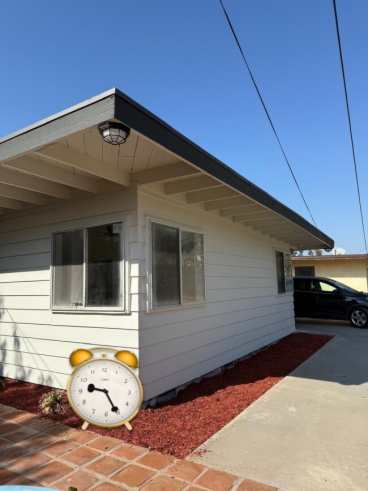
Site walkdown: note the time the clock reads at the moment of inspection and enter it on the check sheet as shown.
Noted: 9:26
